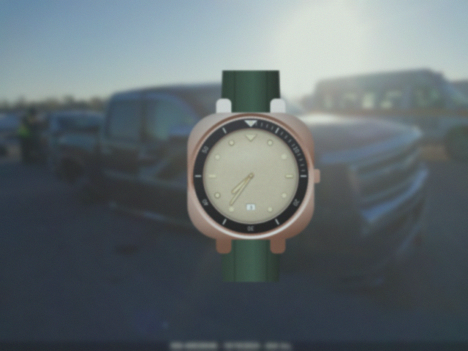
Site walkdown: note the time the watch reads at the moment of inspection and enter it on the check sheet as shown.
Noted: 7:36
